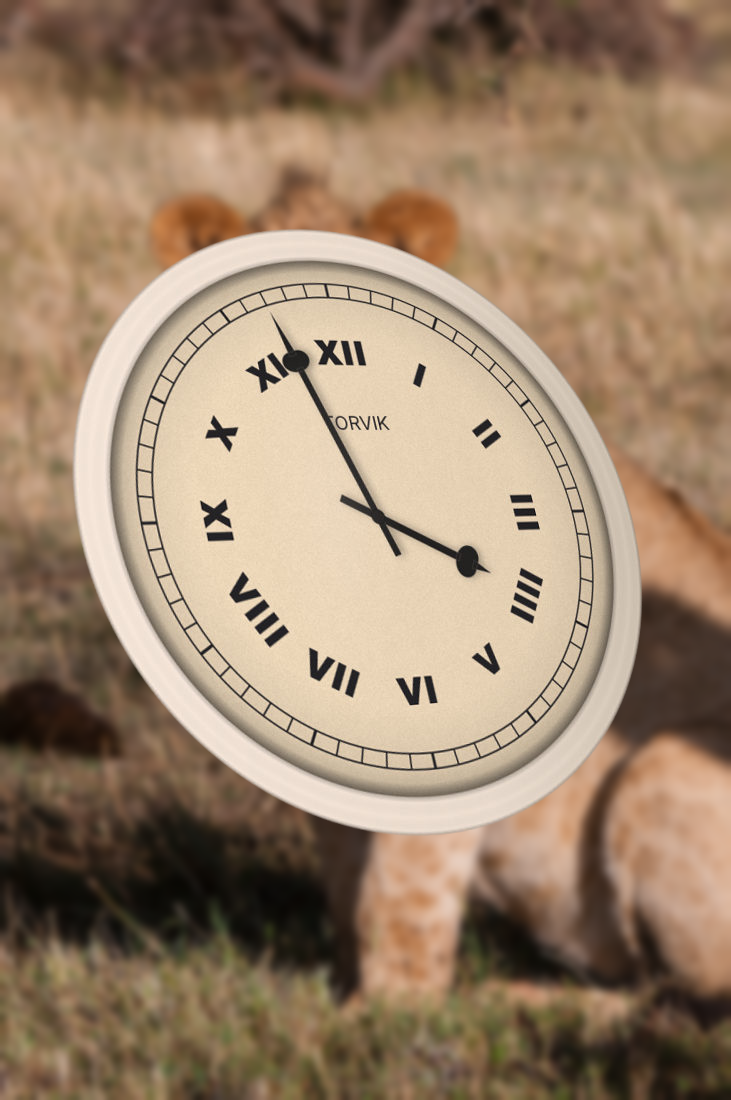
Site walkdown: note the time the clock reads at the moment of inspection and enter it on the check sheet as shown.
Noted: 3:57
